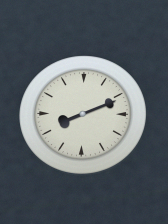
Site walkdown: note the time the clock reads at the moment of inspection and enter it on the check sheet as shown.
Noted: 8:11
